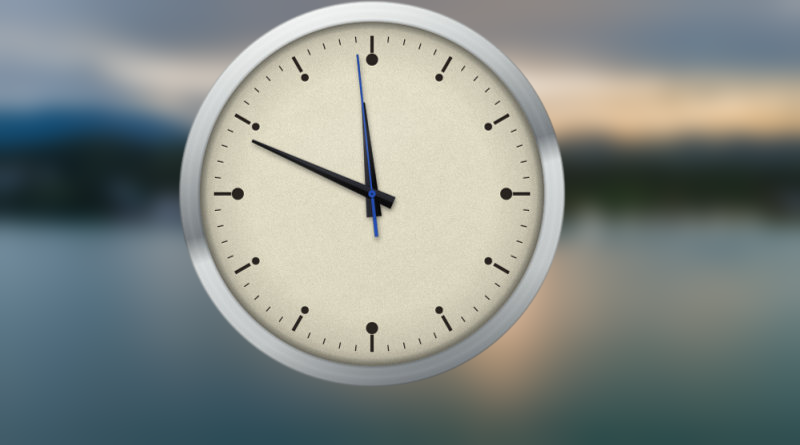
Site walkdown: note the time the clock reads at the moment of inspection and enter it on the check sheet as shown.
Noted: 11:48:59
